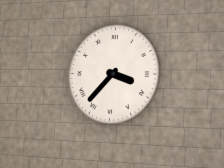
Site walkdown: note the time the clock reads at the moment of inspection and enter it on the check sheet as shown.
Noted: 3:37
